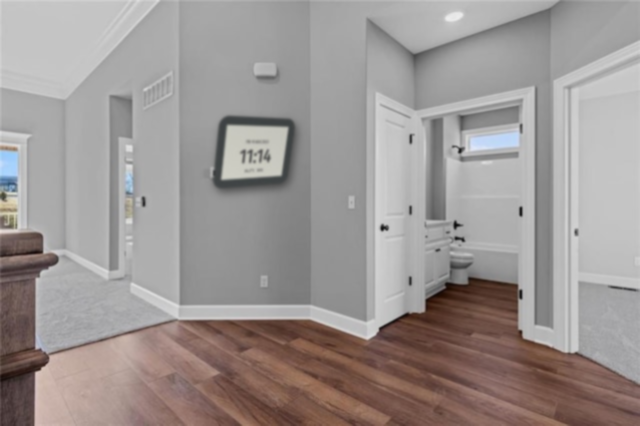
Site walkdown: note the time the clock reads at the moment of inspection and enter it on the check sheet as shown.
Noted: 11:14
